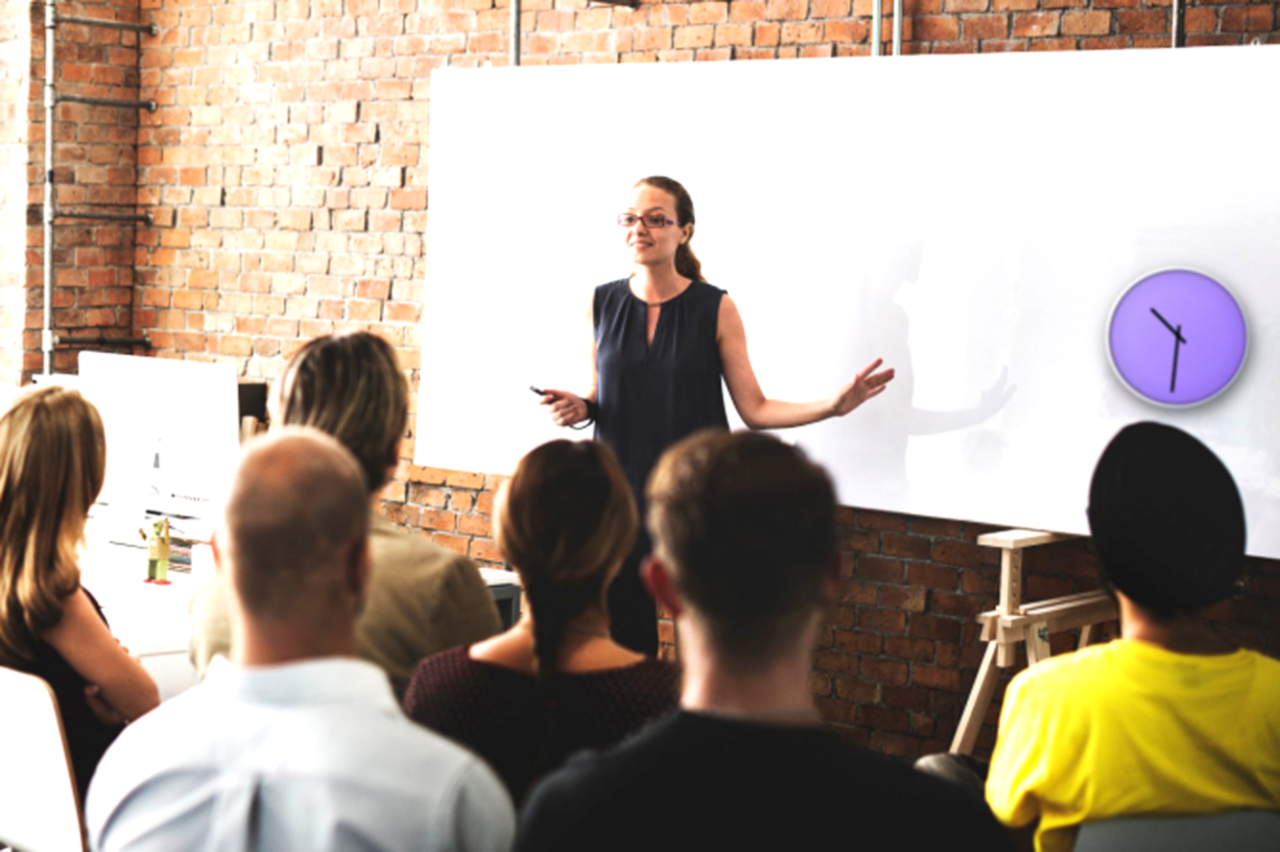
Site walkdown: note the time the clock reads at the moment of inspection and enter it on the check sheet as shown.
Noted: 10:31
